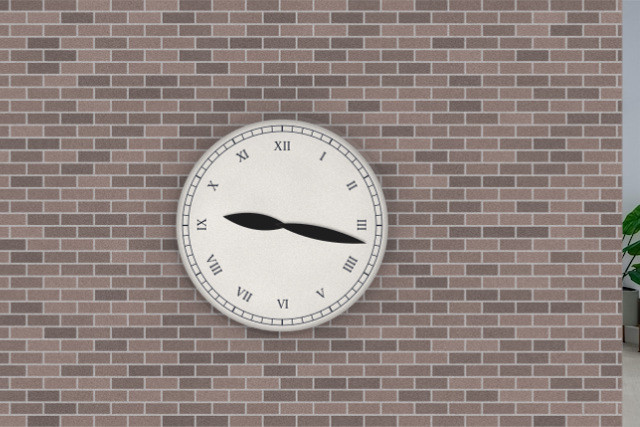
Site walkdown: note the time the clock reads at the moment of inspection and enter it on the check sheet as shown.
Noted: 9:17
